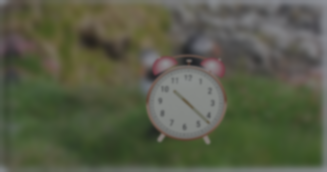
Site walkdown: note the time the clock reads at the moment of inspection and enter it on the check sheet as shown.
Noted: 10:22
